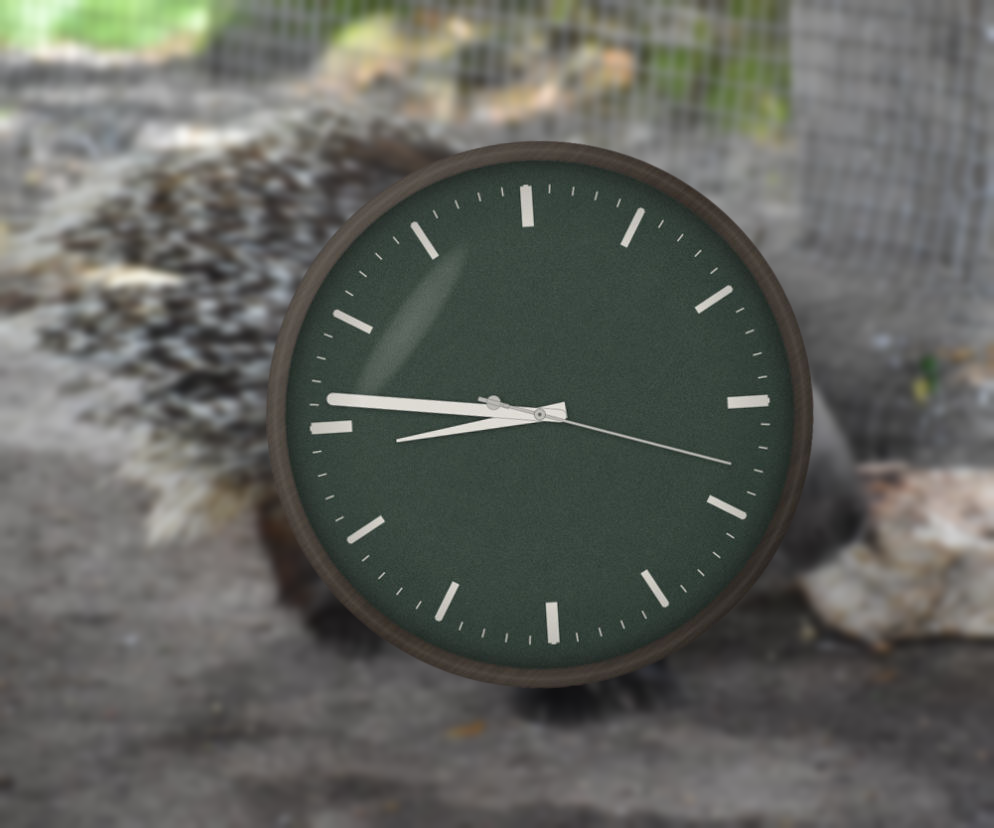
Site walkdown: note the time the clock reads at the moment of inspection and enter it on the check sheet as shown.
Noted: 8:46:18
